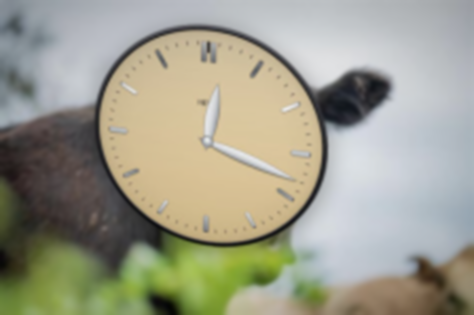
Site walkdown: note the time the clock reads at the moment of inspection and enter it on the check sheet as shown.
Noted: 12:18
